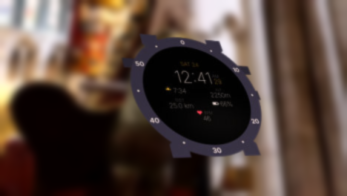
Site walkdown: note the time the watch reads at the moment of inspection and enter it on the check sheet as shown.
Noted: 12:41
